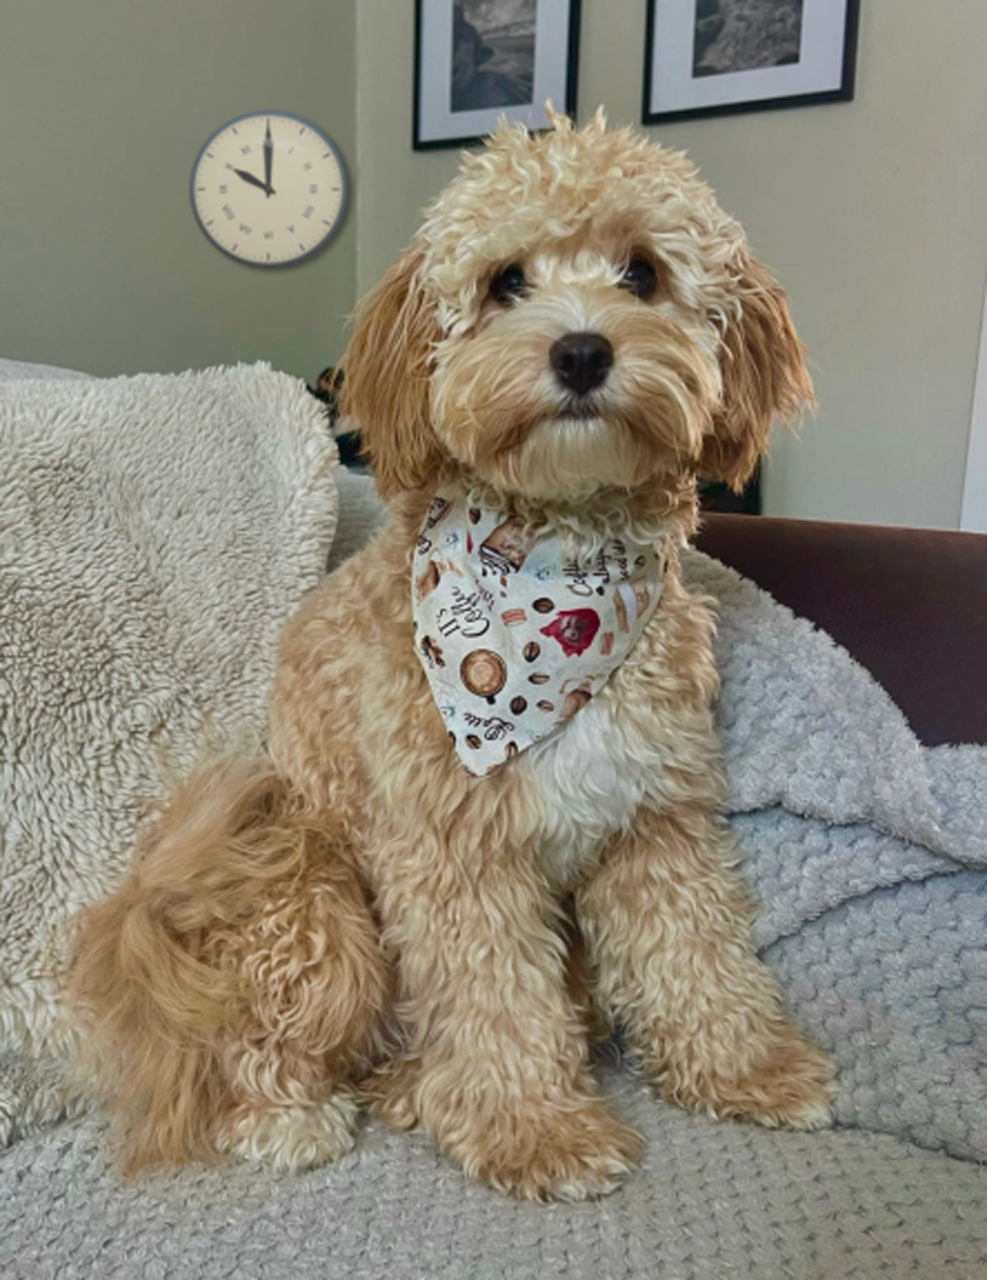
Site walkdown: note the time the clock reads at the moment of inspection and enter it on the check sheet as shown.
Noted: 10:00
